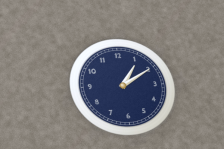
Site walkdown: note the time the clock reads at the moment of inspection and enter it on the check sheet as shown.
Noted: 1:10
